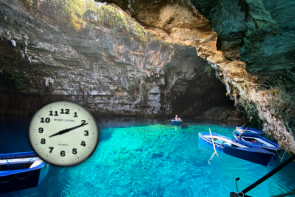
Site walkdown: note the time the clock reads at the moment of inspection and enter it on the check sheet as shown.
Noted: 8:11
